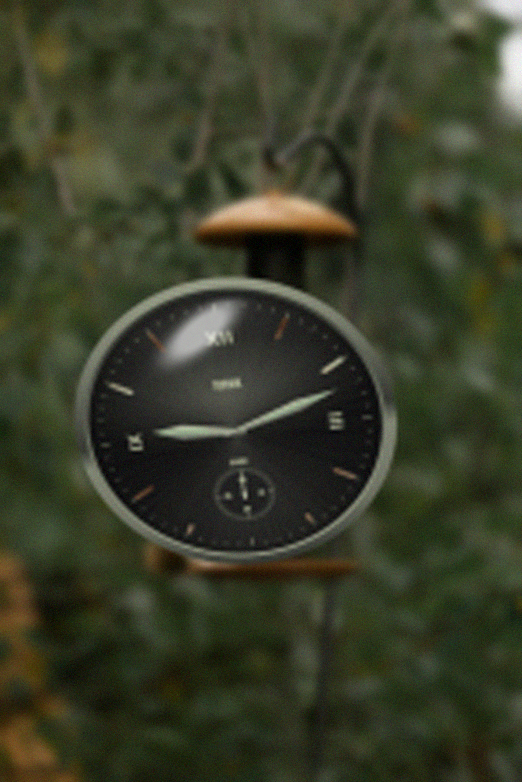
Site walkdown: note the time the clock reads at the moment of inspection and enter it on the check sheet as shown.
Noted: 9:12
